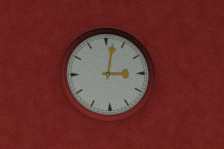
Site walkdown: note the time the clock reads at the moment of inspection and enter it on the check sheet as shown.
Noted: 3:02
